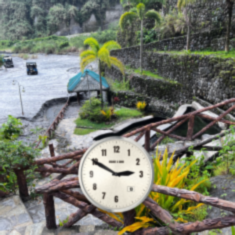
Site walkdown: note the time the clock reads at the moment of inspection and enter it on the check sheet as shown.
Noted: 2:50
